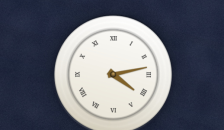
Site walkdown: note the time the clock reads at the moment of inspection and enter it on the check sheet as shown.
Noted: 4:13
